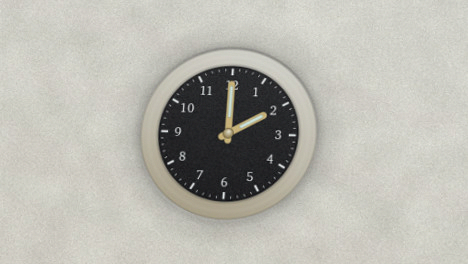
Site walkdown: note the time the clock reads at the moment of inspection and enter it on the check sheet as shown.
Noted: 2:00
